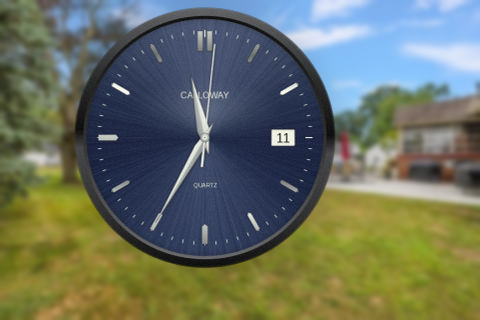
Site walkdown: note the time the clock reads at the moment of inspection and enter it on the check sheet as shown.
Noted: 11:35:01
